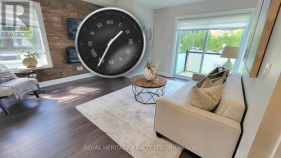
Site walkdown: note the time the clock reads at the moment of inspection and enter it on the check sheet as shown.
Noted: 1:35
